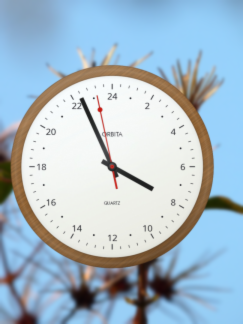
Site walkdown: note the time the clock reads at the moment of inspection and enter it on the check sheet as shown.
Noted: 7:55:58
